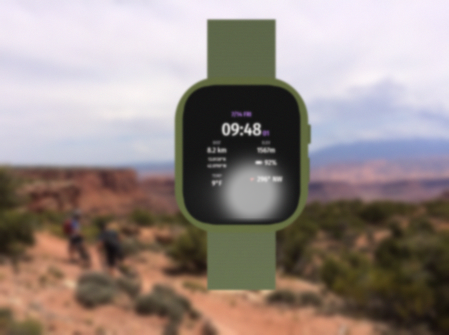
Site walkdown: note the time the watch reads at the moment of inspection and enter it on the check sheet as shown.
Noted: 9:48
